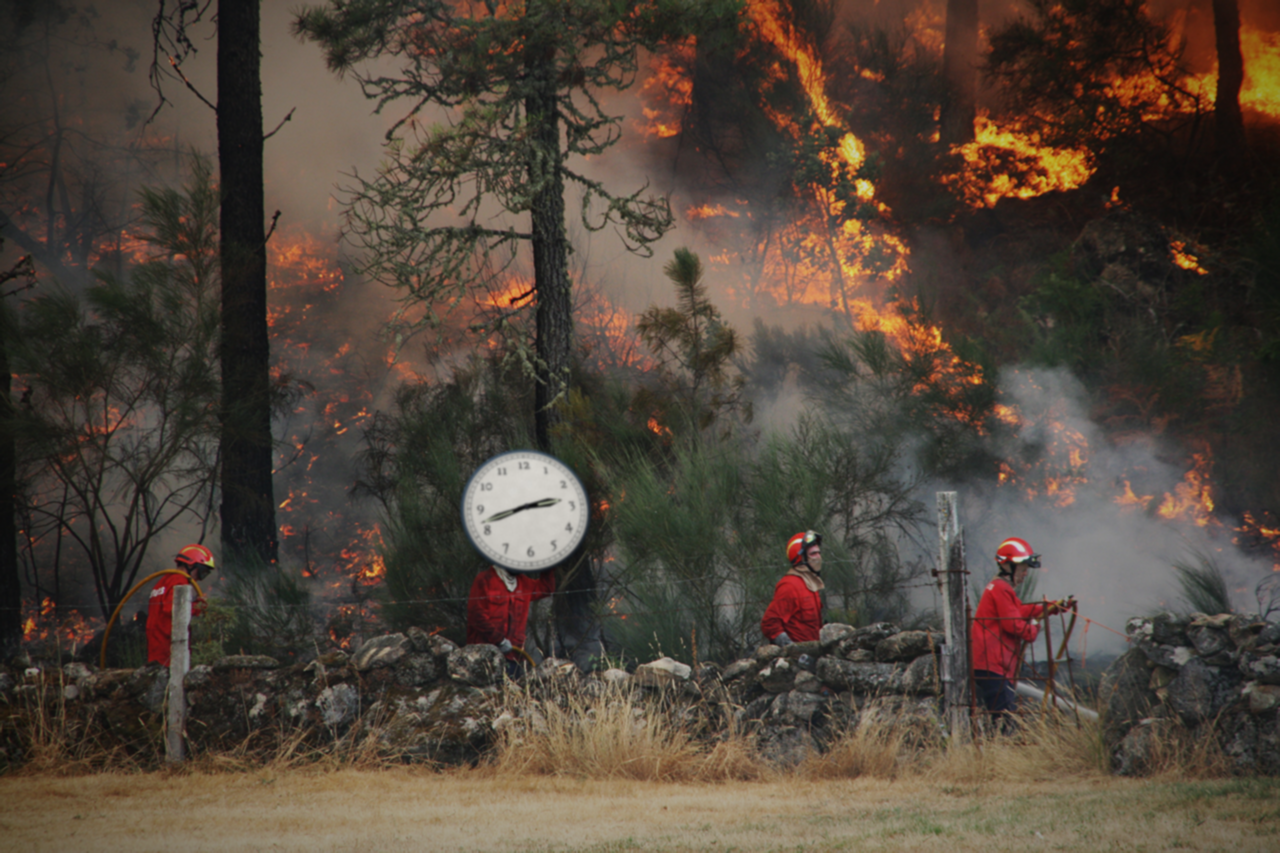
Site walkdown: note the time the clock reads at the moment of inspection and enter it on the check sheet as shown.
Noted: 2:42
